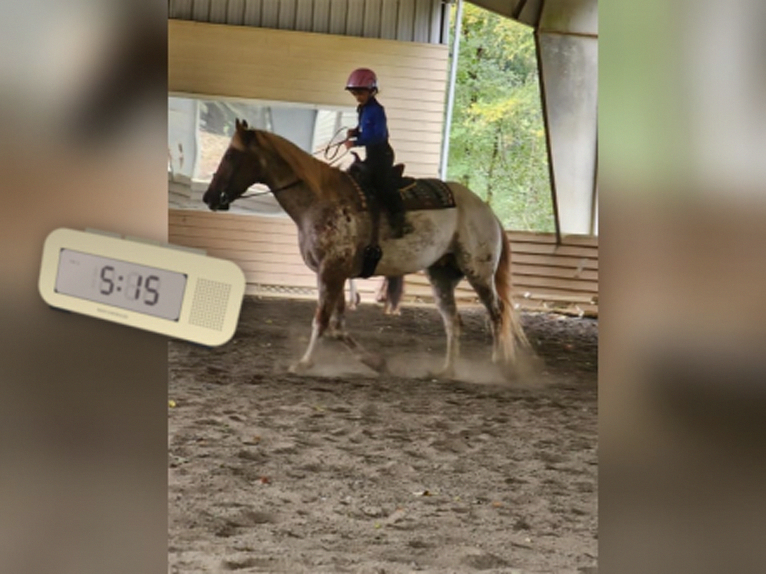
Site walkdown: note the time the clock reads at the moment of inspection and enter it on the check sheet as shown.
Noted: 5:15
